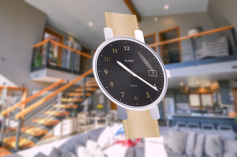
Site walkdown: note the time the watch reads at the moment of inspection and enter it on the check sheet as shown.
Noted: 10:21
